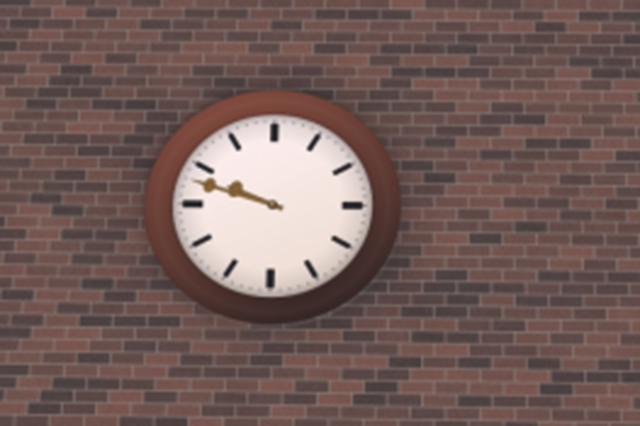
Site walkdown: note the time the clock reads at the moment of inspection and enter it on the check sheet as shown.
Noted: 9:48
